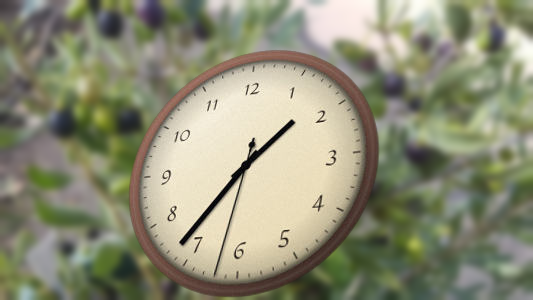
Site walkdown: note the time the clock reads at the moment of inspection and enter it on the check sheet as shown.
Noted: 1:36:32
